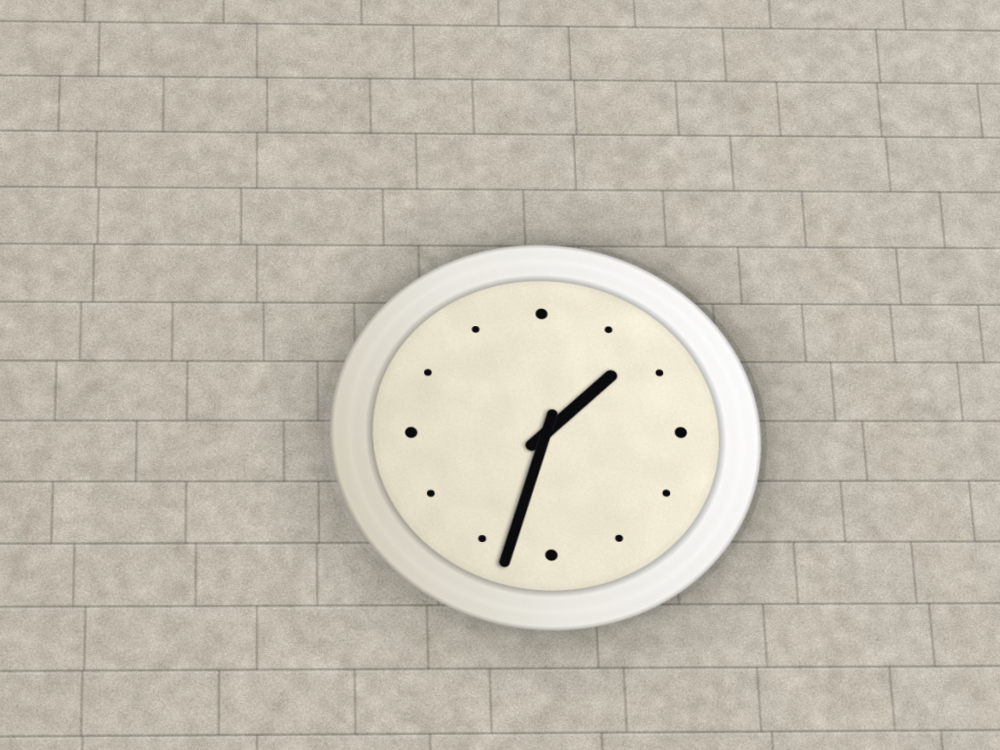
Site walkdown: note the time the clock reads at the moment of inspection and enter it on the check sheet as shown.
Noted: 1:33
